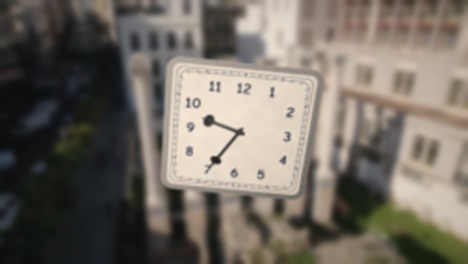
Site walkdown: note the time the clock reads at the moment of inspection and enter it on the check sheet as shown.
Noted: 9:35
